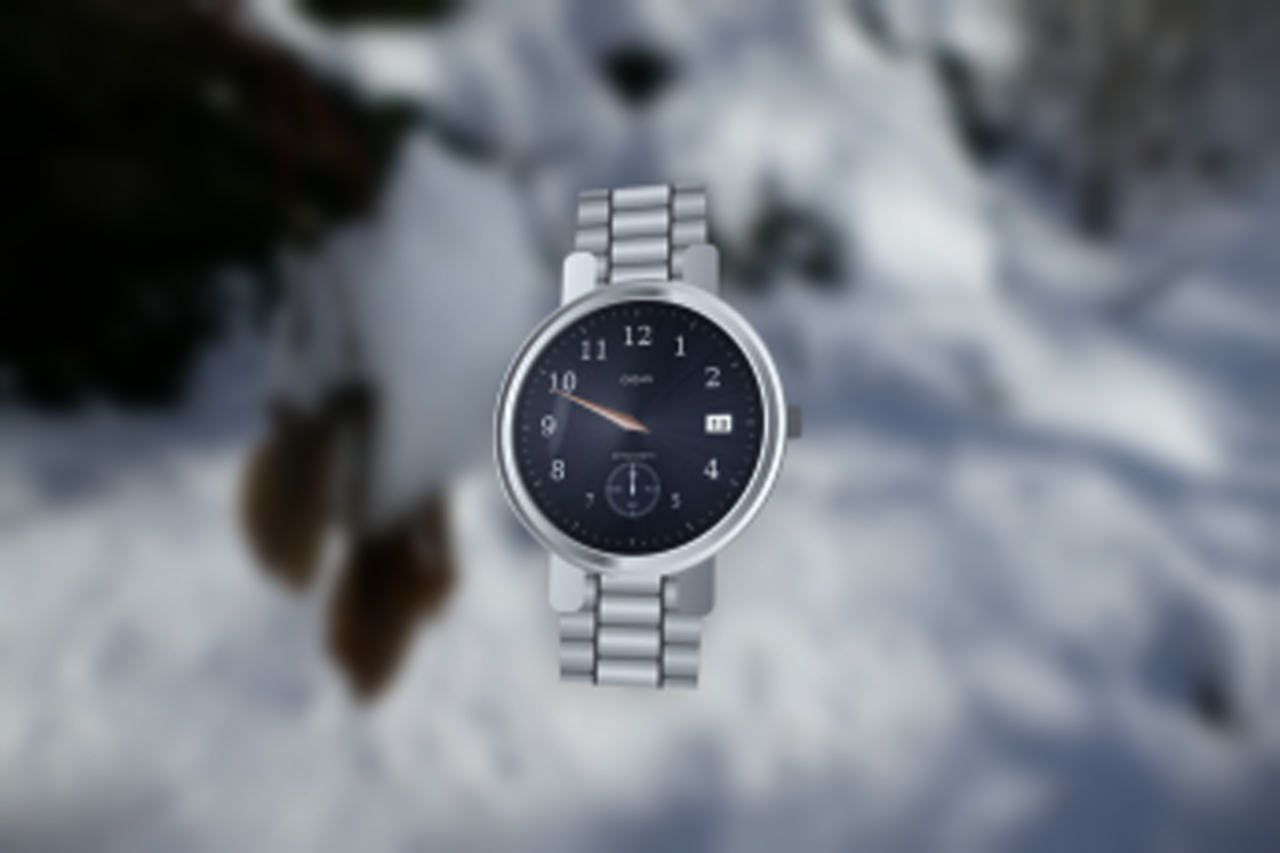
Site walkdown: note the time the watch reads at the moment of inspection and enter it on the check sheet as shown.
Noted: 9:49
